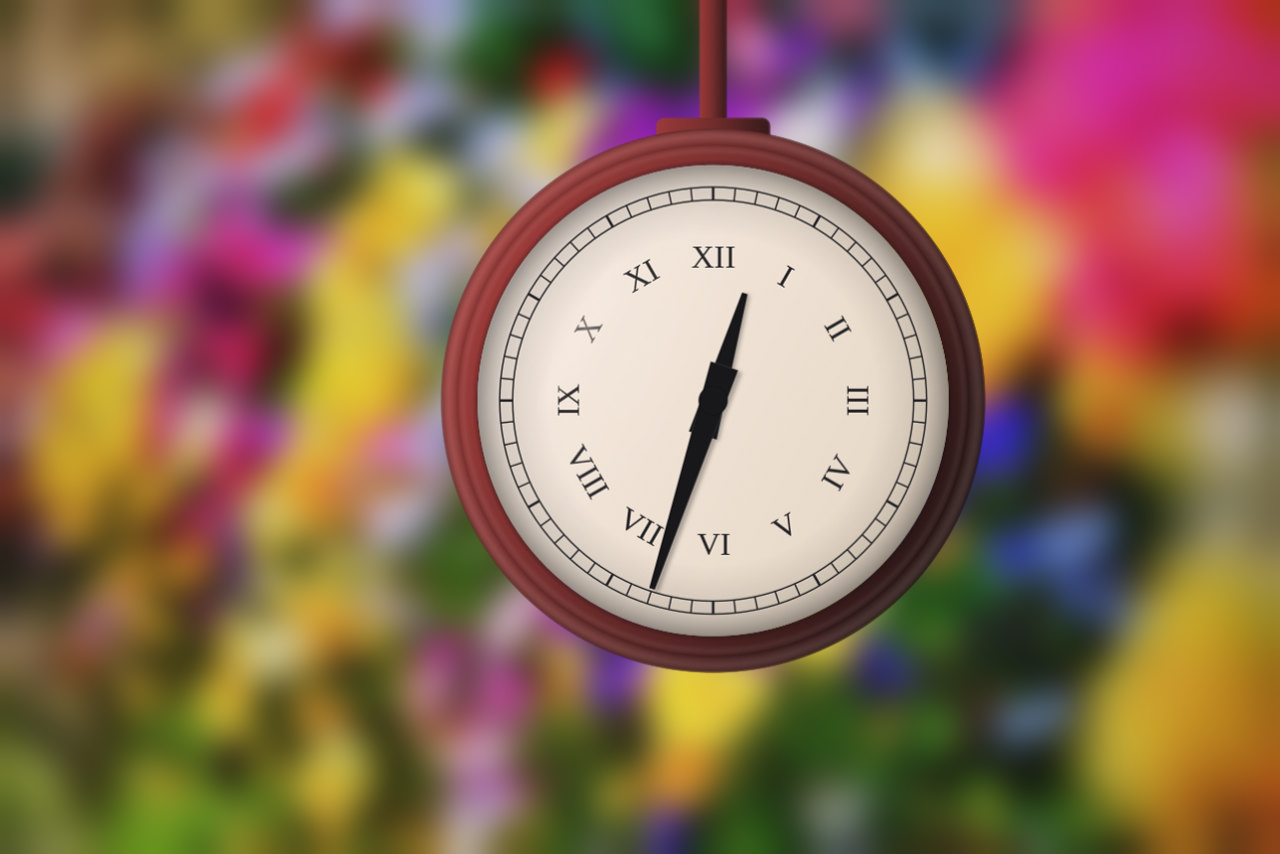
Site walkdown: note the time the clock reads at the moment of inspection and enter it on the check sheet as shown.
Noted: 12:33
